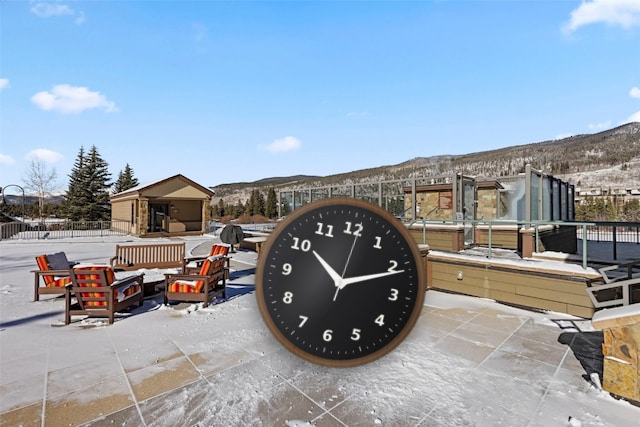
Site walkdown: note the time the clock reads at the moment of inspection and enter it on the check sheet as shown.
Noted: 10:11:01
